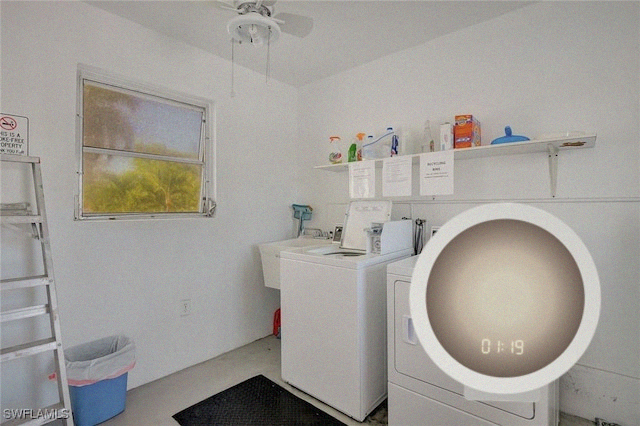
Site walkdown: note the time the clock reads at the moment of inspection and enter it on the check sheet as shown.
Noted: 1:19
